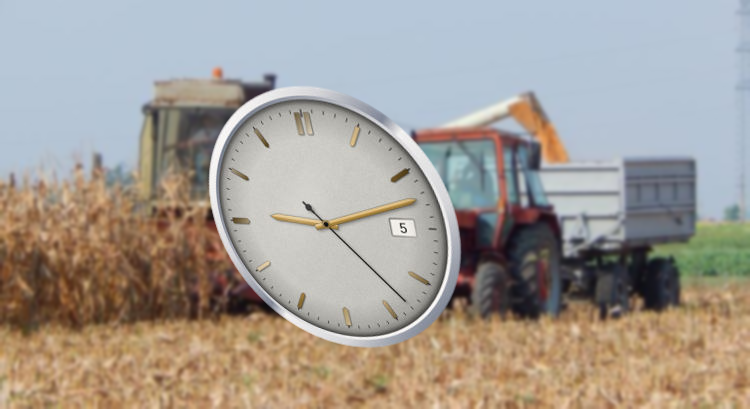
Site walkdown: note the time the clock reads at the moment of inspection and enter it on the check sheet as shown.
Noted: 9:12:23
